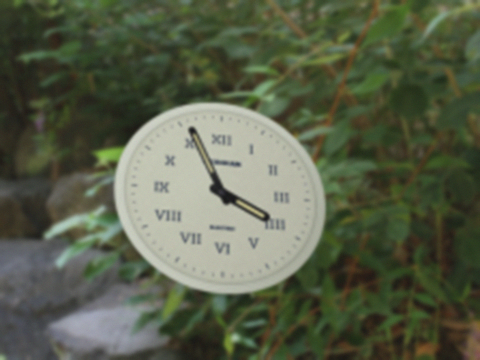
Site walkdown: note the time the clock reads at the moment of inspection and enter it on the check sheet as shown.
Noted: 3:56
